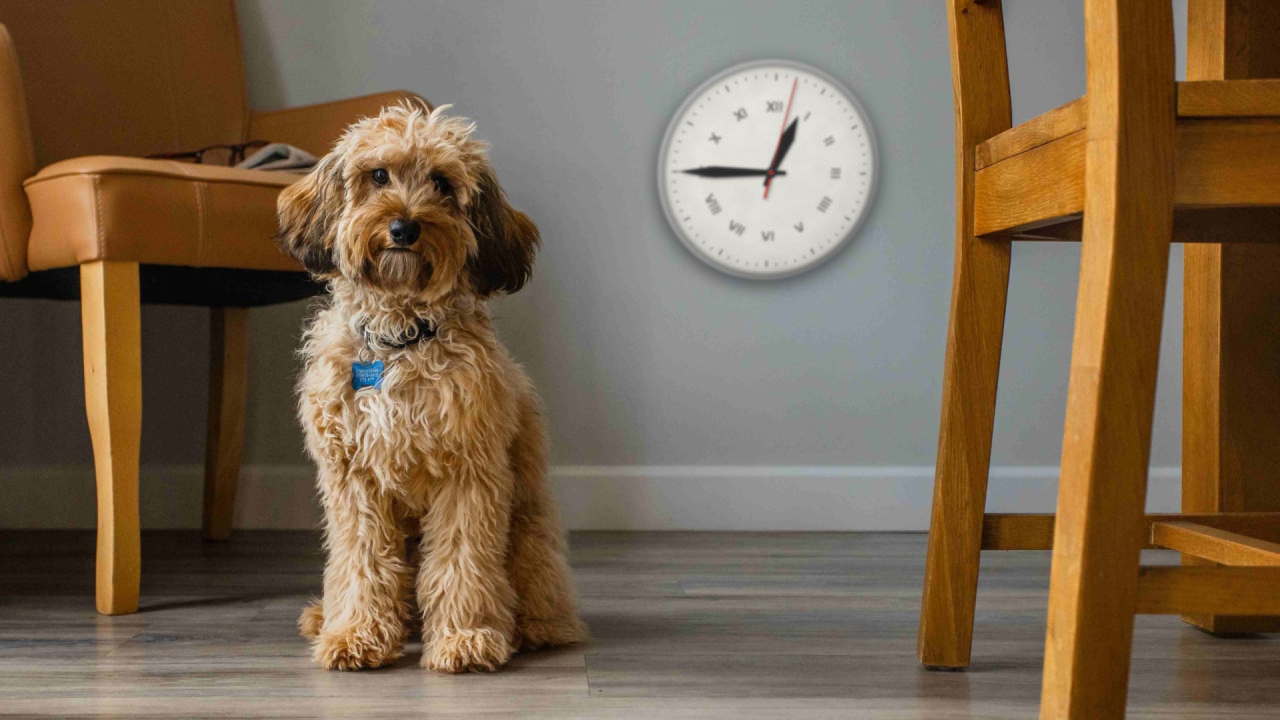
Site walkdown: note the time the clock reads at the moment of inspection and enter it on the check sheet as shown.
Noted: 12:45:02
